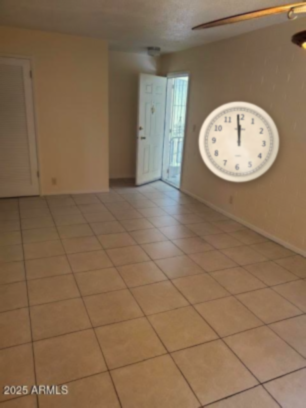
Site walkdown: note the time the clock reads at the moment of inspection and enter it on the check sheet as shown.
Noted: 11:59
